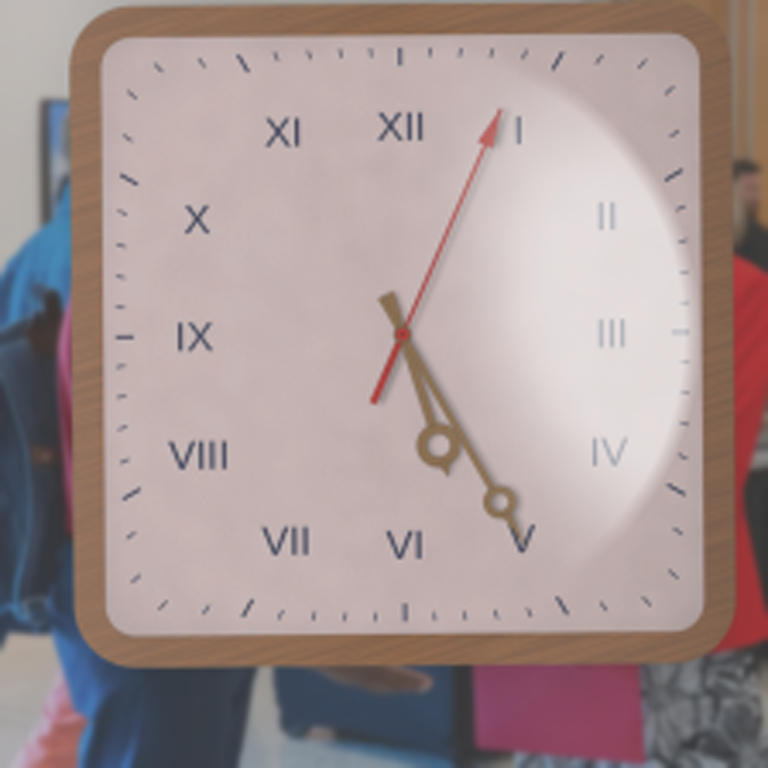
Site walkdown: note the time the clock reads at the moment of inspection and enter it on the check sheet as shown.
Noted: 5:25:04
